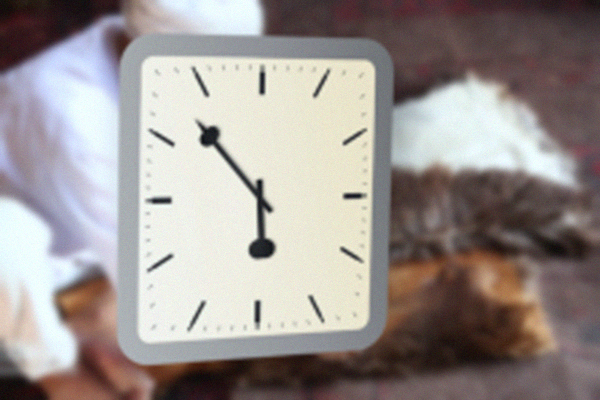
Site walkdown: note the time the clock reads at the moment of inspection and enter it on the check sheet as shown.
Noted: 5:53
